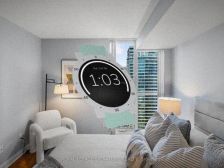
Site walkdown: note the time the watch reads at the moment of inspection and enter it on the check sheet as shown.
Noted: 1:03
